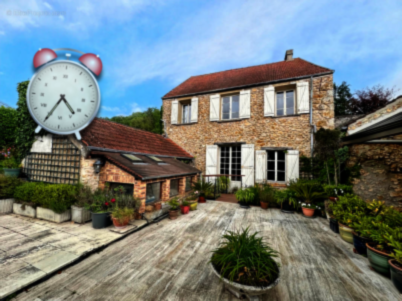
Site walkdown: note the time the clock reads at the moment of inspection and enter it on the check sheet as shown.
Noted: 4:35
